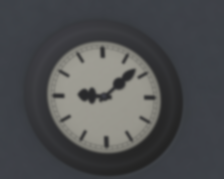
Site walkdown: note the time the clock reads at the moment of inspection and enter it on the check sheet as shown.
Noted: 9:08
